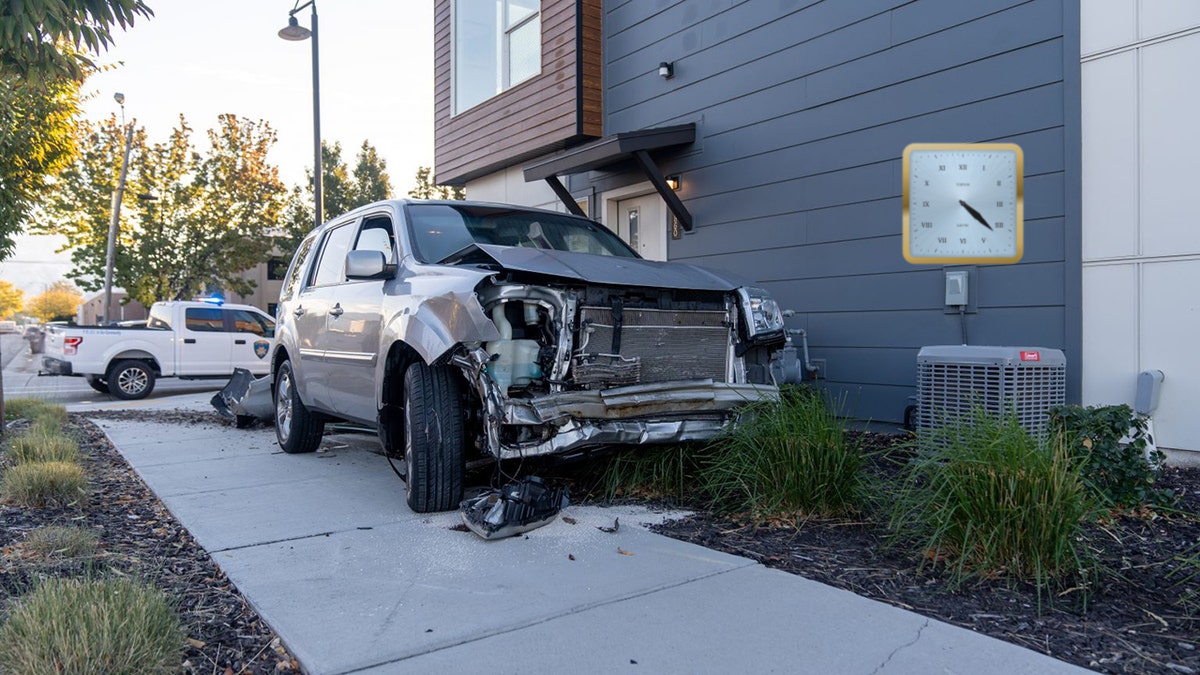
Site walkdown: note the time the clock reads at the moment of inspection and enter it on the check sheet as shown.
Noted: 4:22
